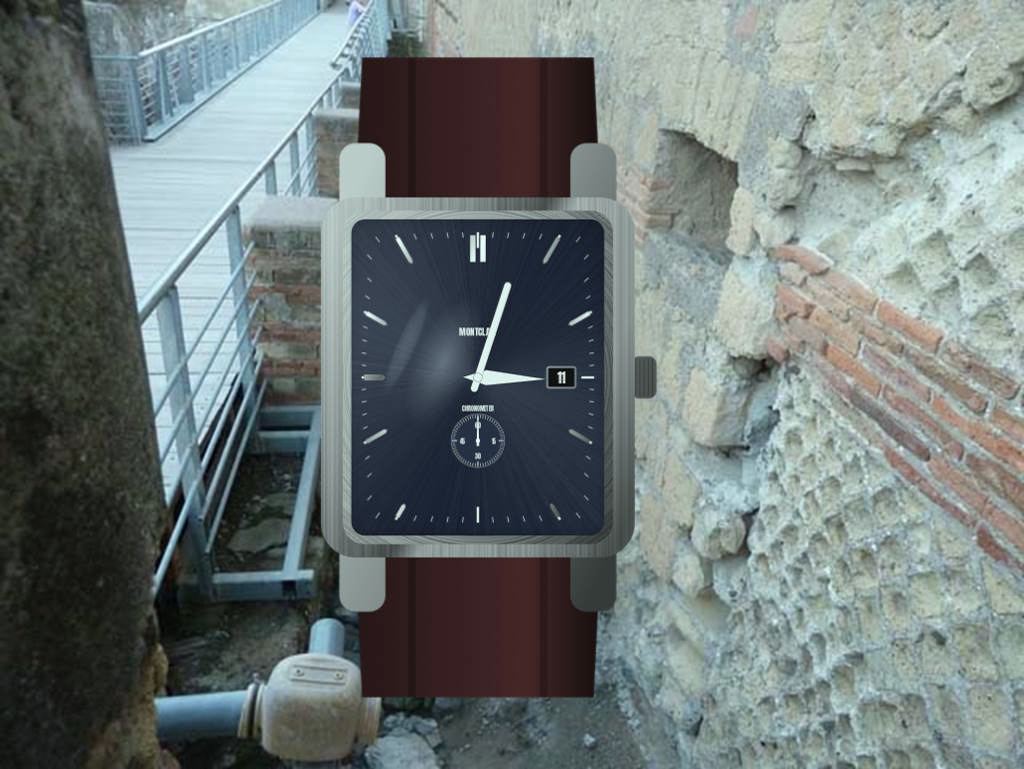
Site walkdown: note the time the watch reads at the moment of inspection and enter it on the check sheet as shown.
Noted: 3:03
